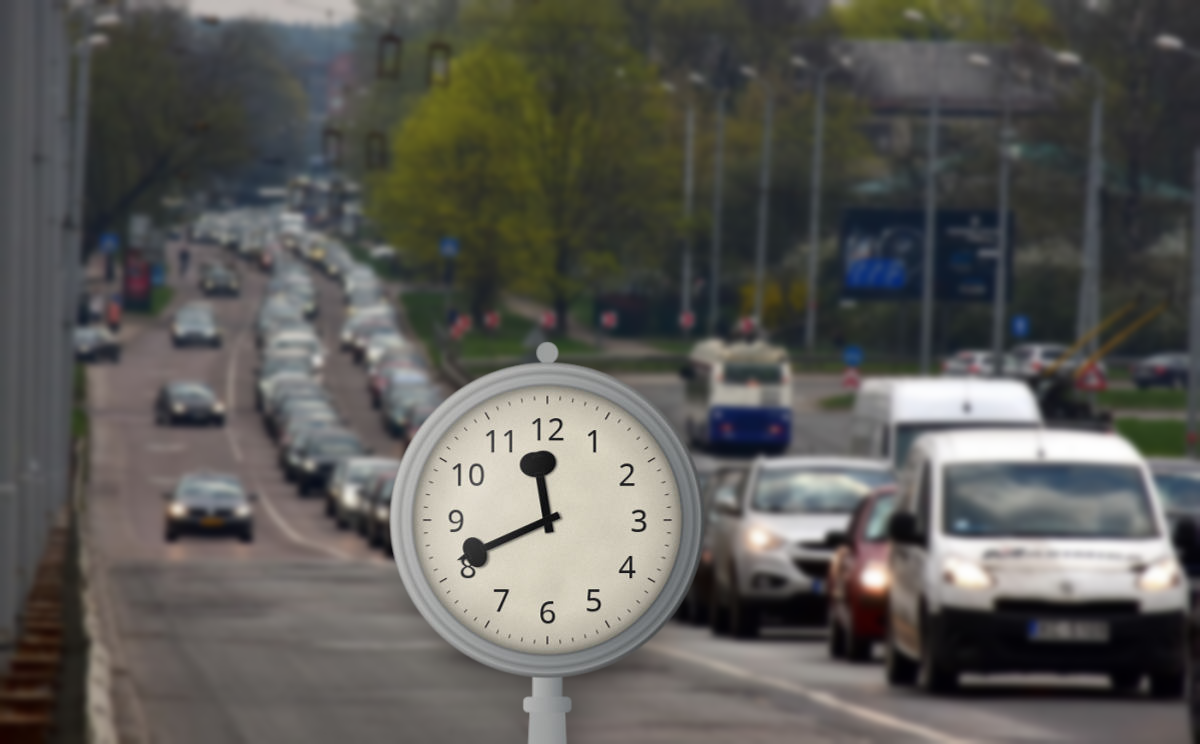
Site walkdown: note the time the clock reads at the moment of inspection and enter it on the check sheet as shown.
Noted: 11:41
